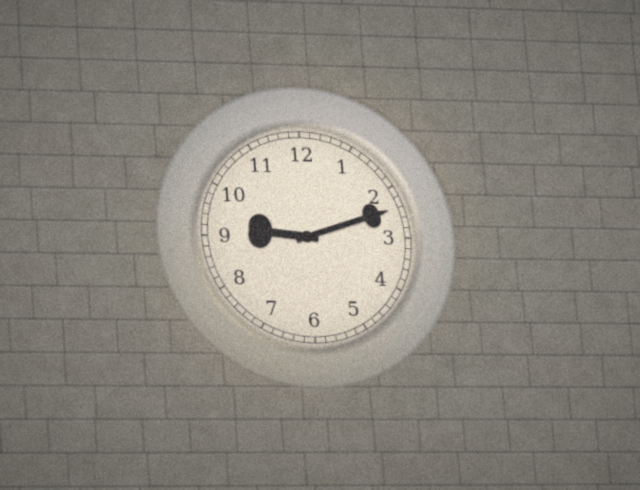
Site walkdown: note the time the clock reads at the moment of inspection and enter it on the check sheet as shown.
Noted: 9:12
